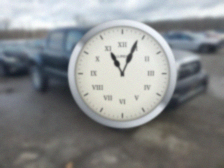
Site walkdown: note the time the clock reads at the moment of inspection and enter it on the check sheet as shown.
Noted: 11:04
